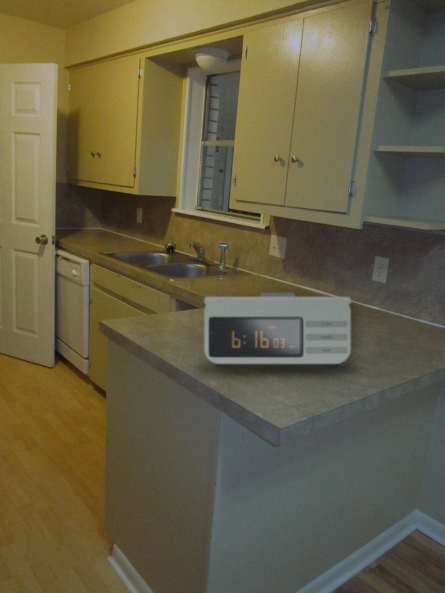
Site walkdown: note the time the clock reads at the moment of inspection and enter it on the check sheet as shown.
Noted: 6:16:03
